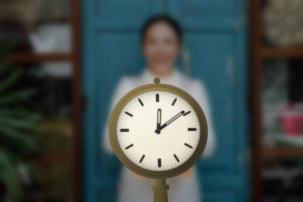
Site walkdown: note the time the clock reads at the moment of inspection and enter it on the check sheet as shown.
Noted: 12:09
